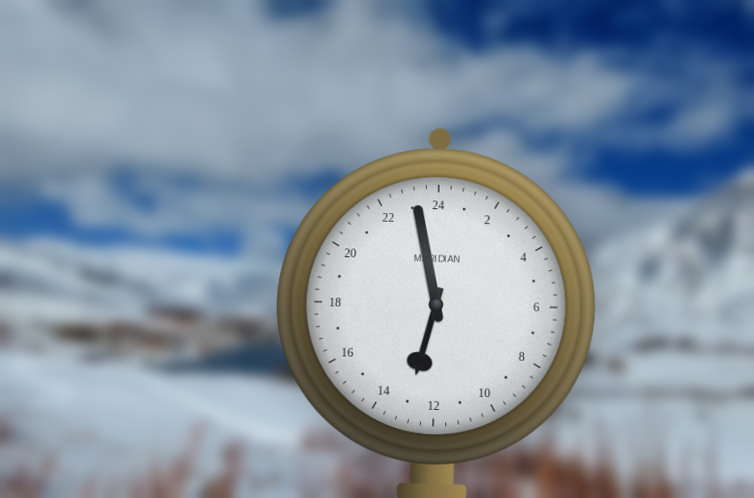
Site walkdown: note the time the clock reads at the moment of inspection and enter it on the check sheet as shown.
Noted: 12:58
